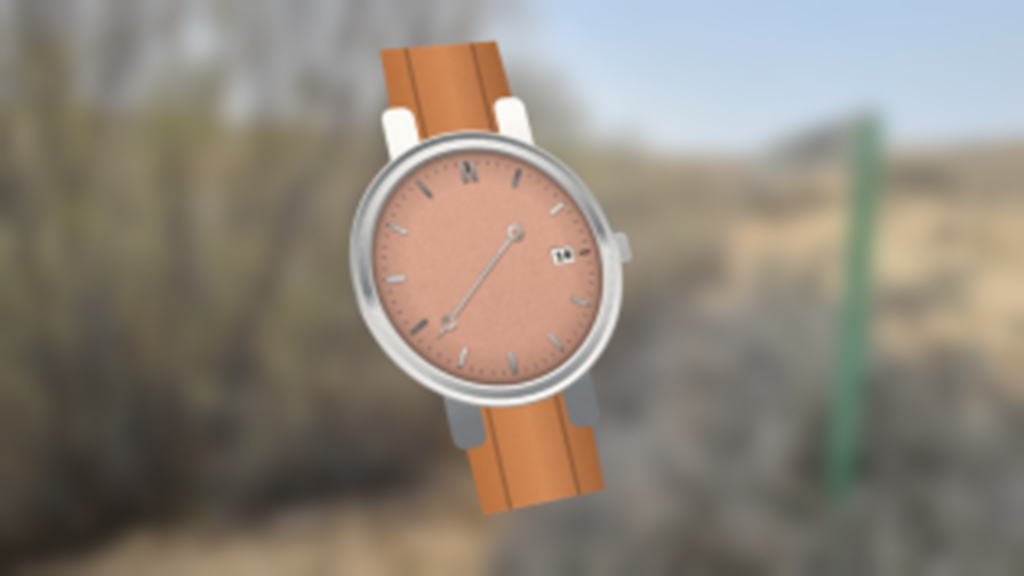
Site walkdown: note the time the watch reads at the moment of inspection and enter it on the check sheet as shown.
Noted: 1:38
